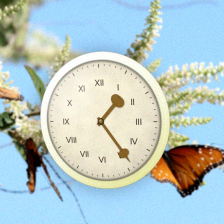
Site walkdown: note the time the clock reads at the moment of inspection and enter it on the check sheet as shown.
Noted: 1:24
